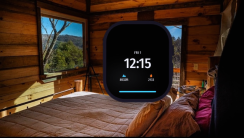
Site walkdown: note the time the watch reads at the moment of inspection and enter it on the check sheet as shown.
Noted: 12:15
